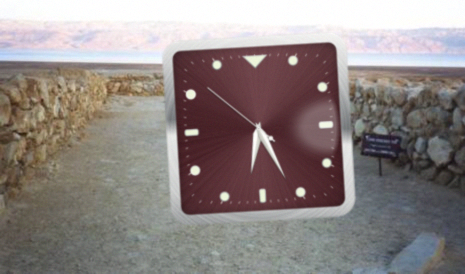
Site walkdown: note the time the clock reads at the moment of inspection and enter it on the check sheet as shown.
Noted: 6:25:52
